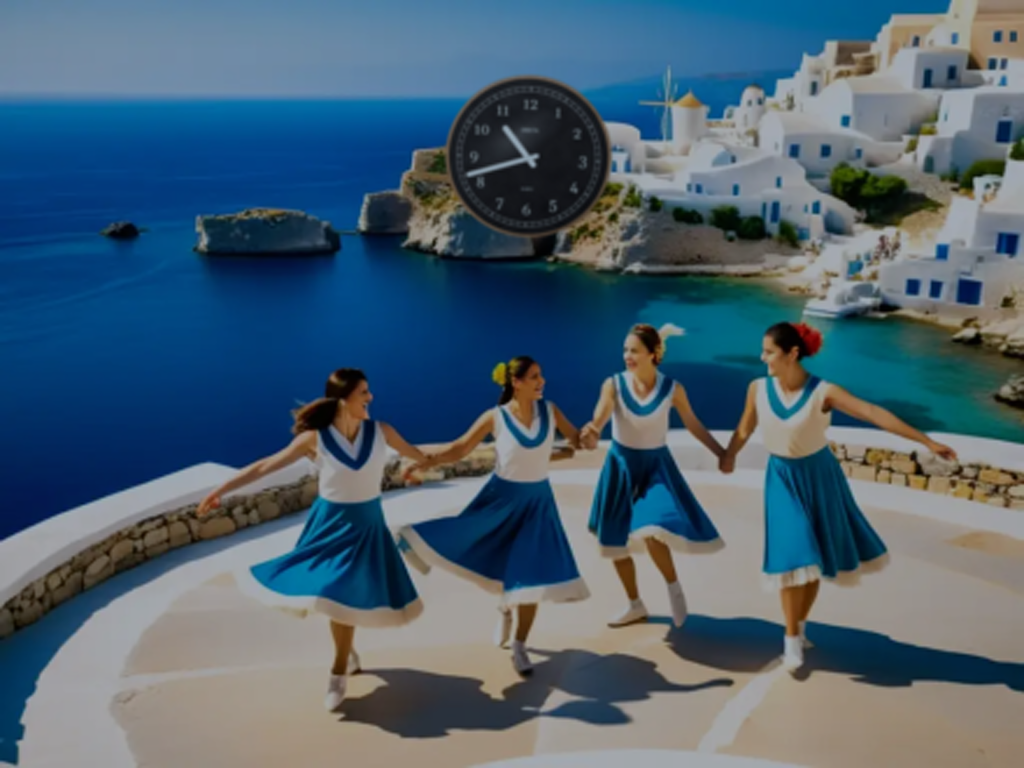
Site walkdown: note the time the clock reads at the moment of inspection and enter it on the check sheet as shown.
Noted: 10:42
